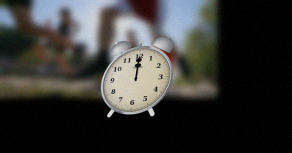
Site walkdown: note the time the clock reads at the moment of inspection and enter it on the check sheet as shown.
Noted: 12:00
